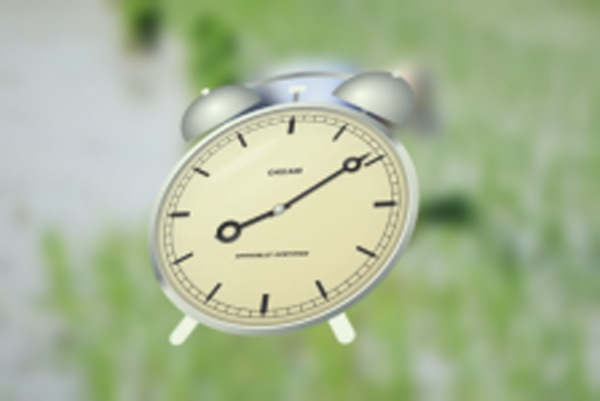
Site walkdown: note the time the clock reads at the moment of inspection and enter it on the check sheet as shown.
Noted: 8:09
